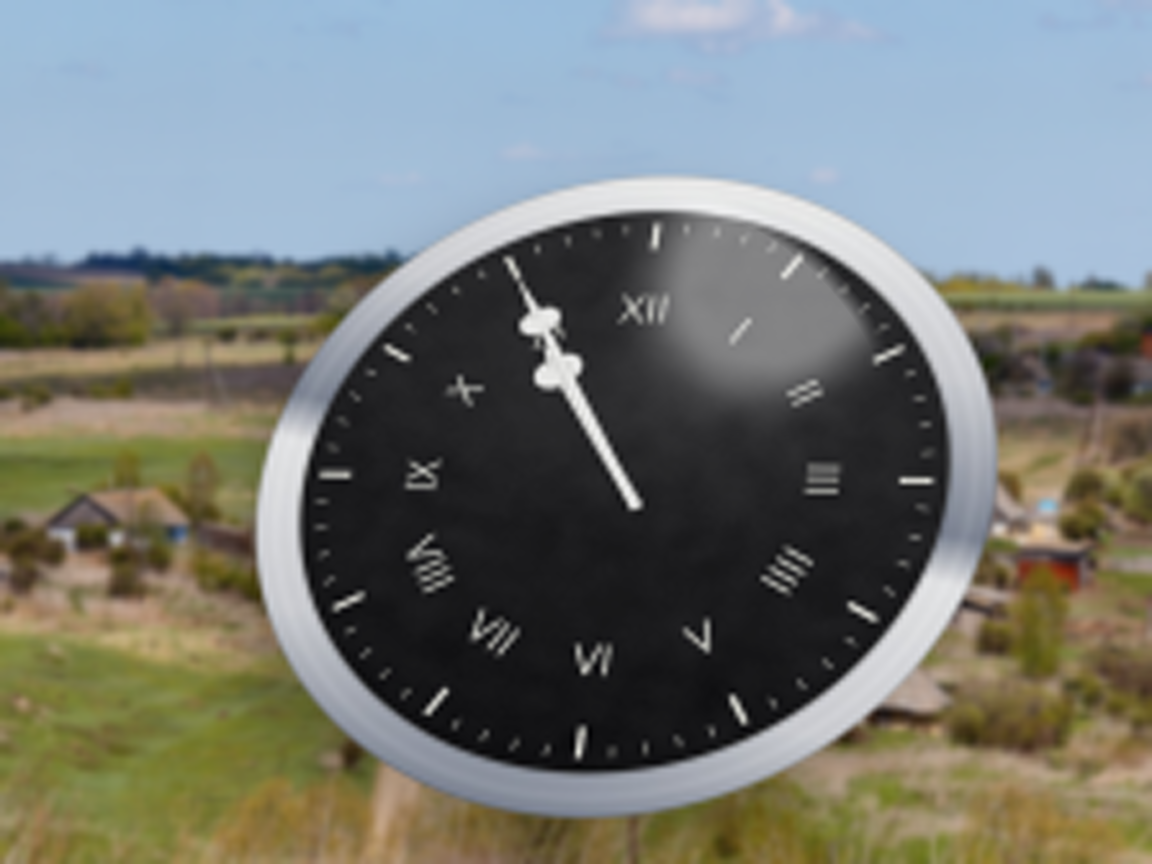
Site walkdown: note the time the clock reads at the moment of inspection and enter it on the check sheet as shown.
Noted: 10:55
